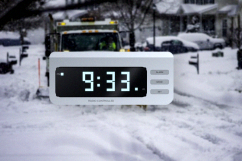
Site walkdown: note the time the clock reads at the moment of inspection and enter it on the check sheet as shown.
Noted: 9:33
